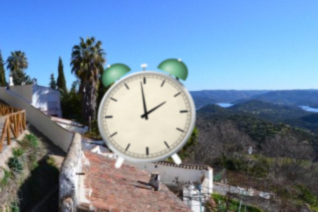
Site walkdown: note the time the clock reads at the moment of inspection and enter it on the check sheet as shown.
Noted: 1:59
